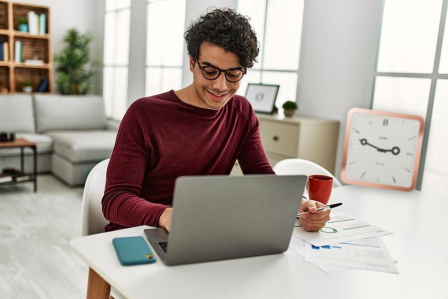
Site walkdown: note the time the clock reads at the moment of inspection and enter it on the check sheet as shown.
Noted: 2:48
